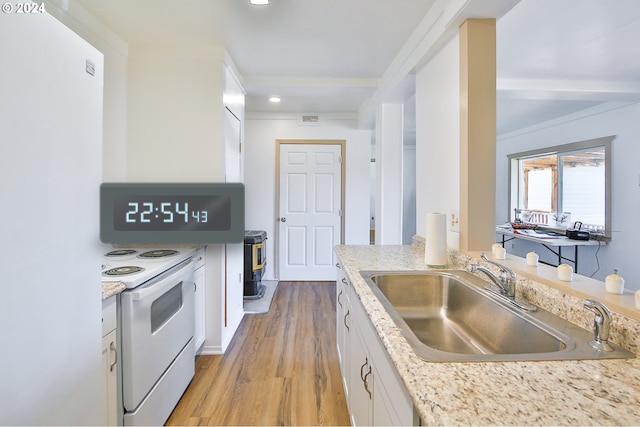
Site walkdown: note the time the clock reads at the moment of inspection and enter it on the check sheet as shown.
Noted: 22:54:43
